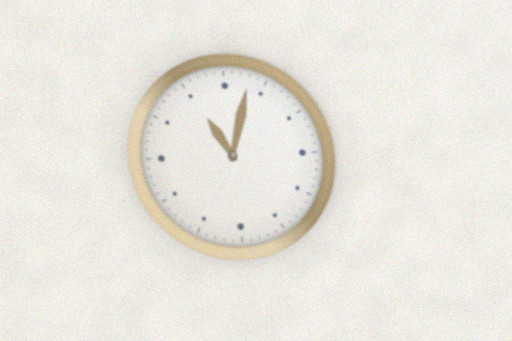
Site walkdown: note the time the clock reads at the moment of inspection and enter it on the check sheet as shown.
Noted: 11:03
